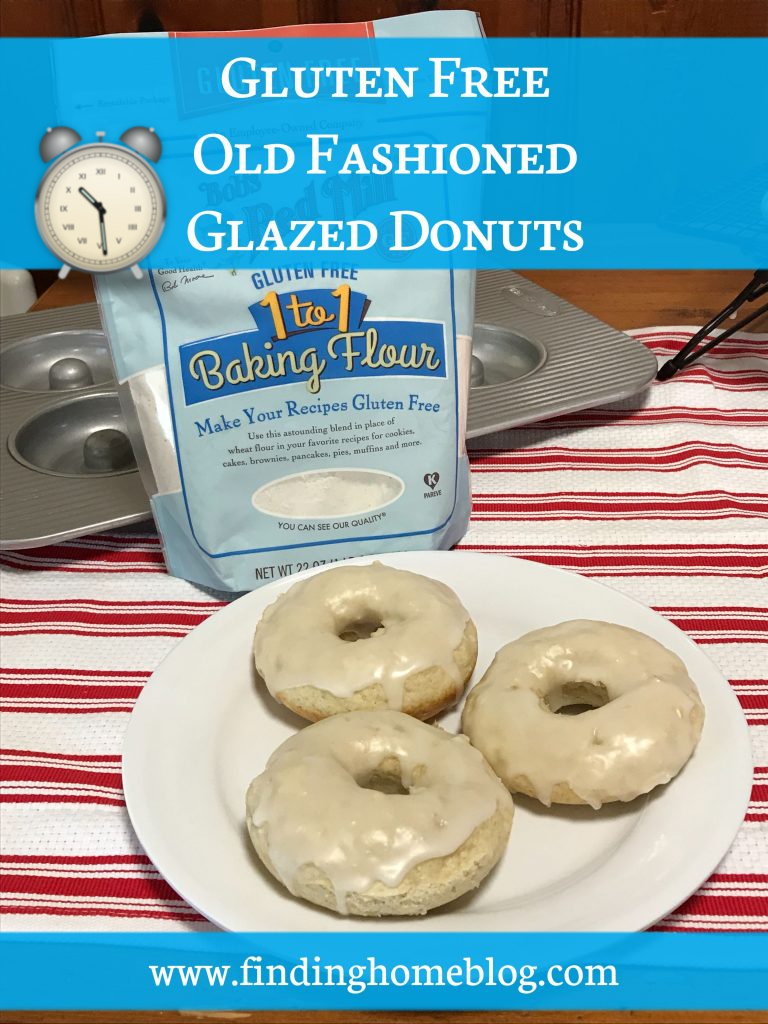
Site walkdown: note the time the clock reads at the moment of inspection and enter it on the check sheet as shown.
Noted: 10:29
